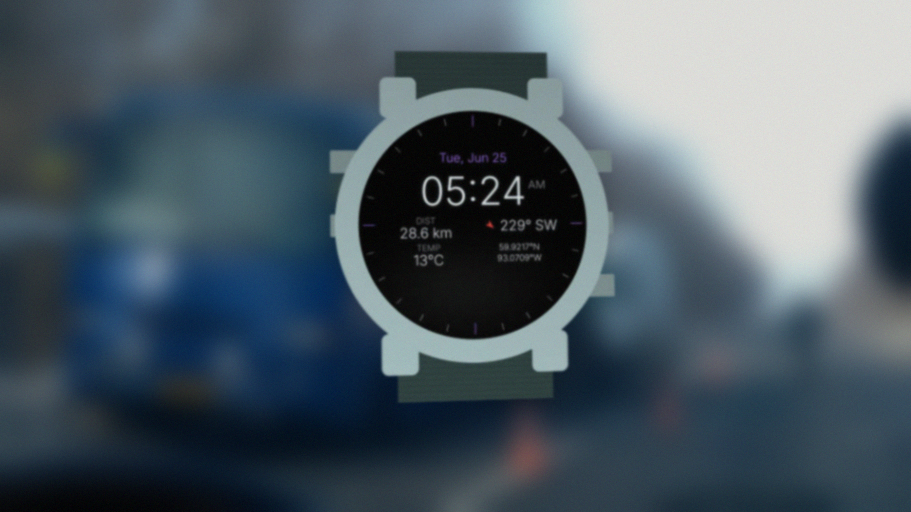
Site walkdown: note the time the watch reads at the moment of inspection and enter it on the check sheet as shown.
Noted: 5:24
